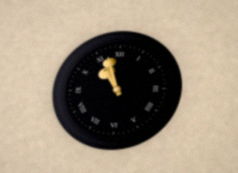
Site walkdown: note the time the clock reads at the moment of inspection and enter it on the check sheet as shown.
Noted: 10:57
